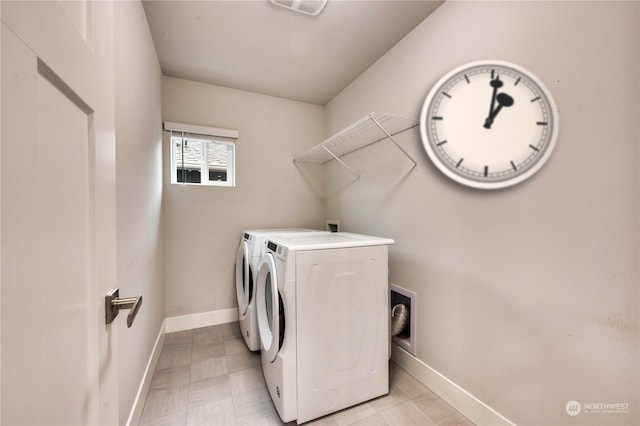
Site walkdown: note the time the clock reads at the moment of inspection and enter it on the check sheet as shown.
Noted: 1:01
